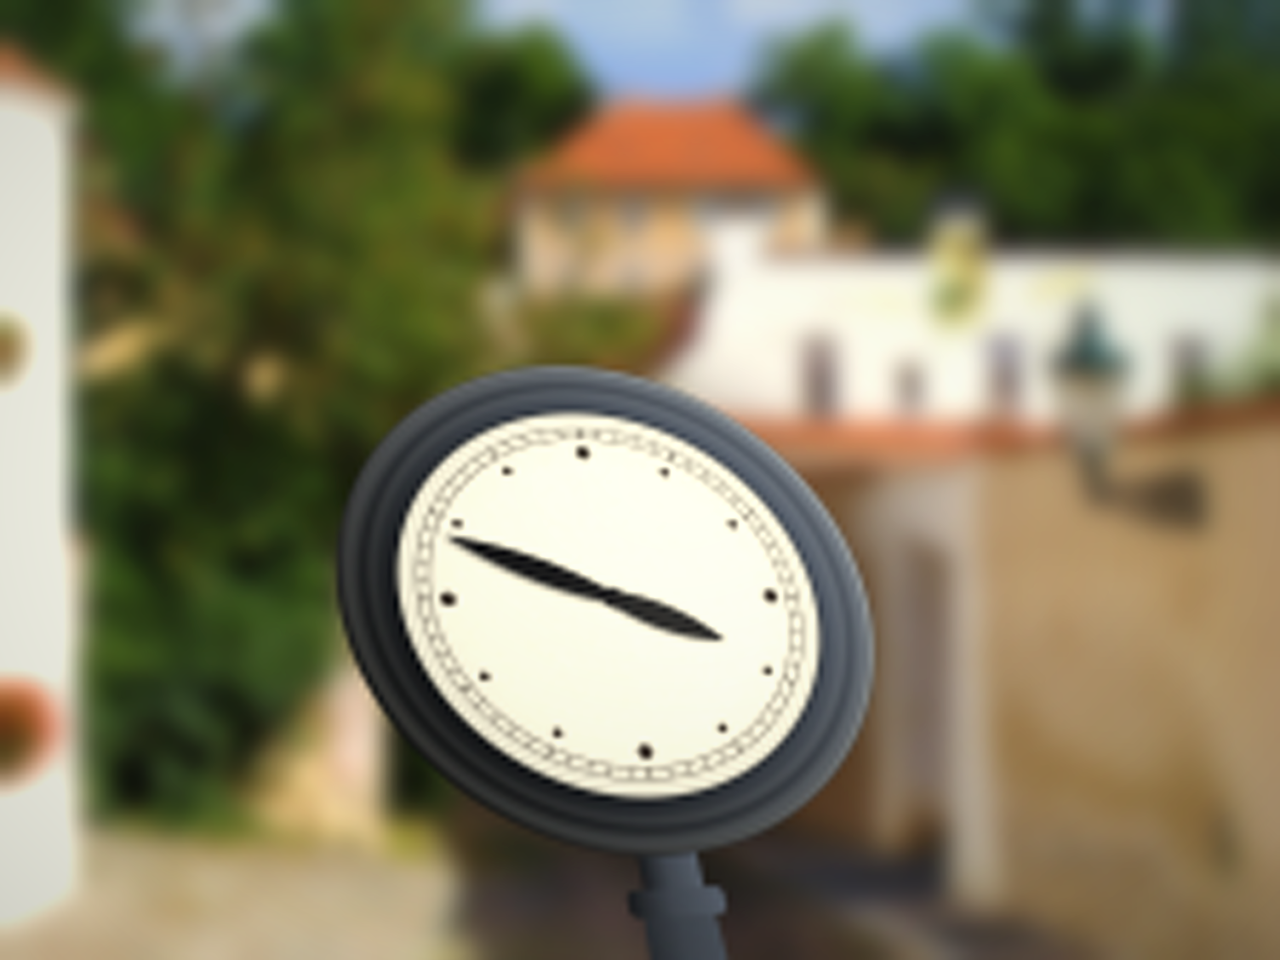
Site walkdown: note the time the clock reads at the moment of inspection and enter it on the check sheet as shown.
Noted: 3:49
